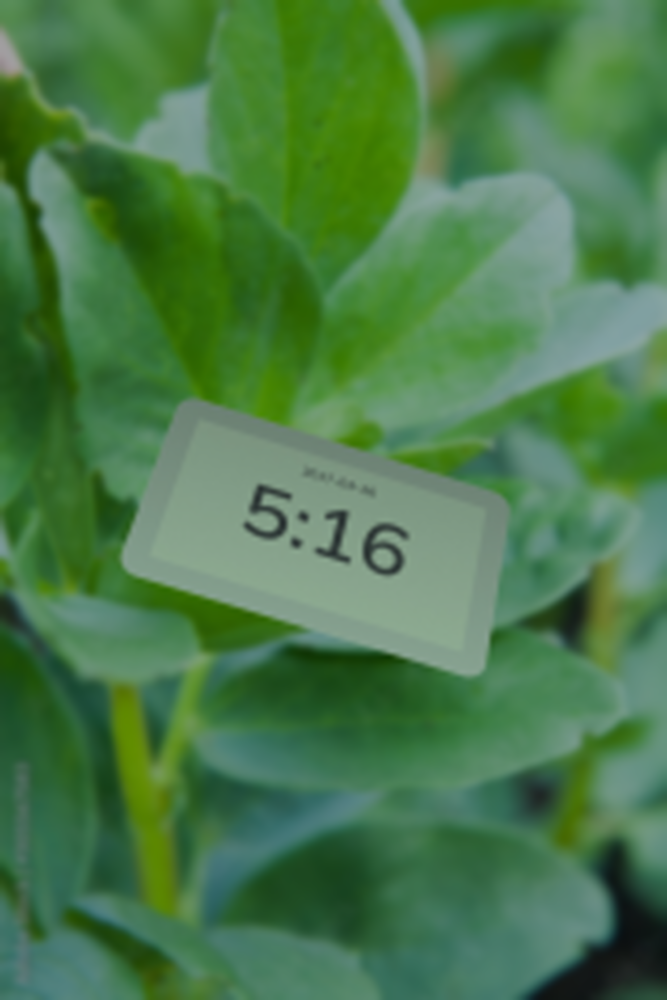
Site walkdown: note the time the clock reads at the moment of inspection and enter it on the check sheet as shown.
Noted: 5:16
